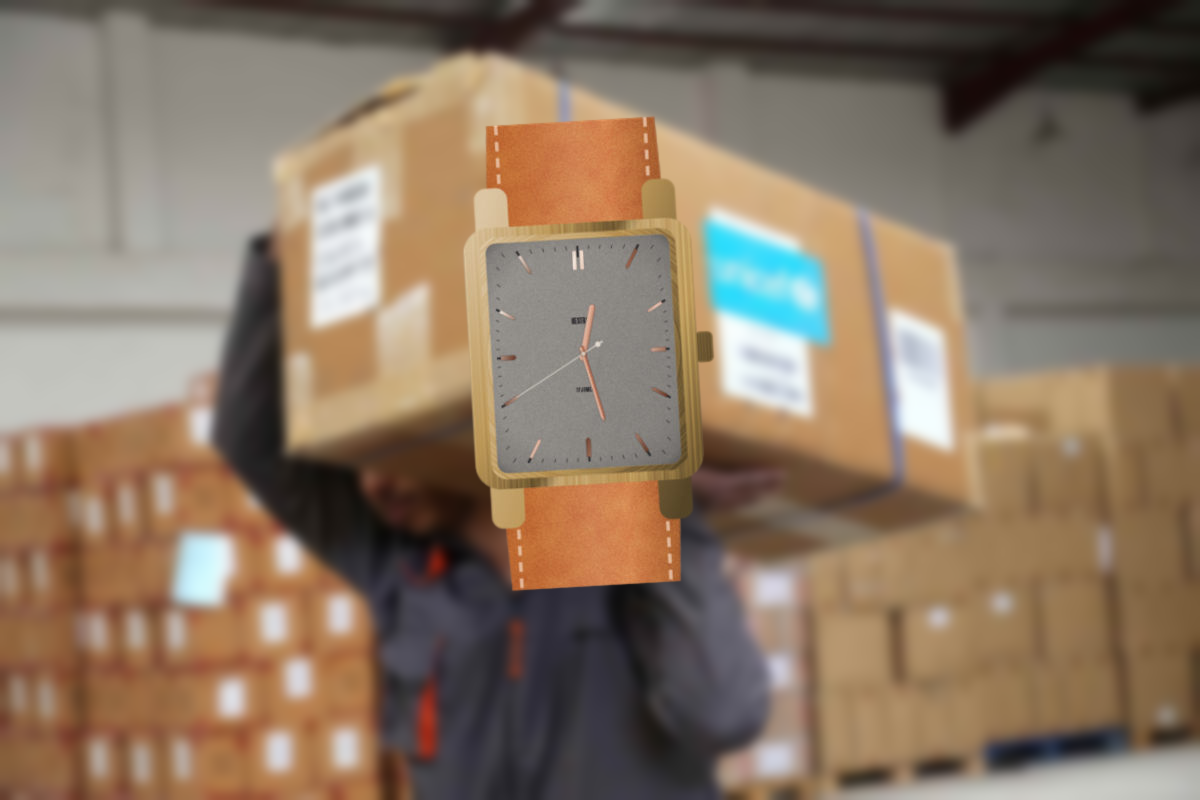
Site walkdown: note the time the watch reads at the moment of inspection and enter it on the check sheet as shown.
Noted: 12:27:40
